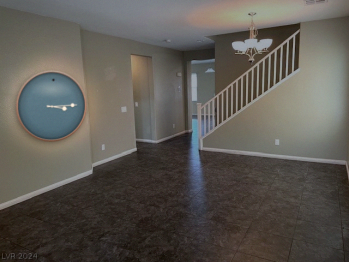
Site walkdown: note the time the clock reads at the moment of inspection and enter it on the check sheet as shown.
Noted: 3:14
